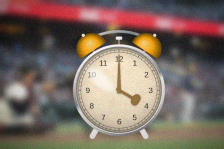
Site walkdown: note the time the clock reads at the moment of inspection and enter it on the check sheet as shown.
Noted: 4:00
